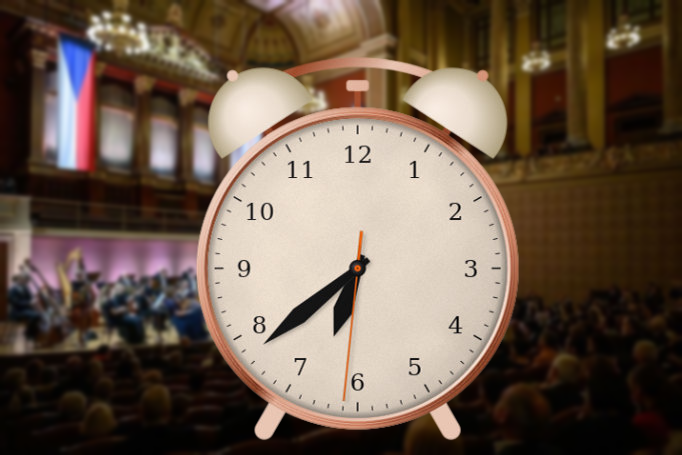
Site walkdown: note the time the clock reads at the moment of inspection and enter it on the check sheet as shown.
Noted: 6:38:31
